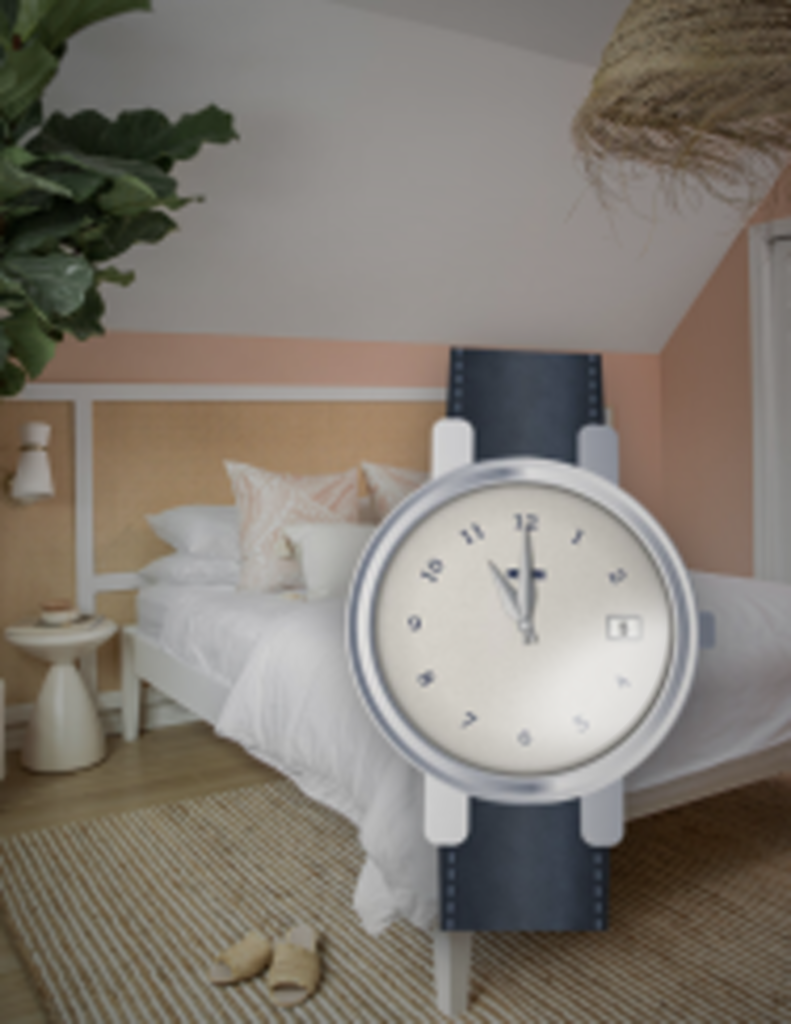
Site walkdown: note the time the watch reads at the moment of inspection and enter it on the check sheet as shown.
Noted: 11:00
